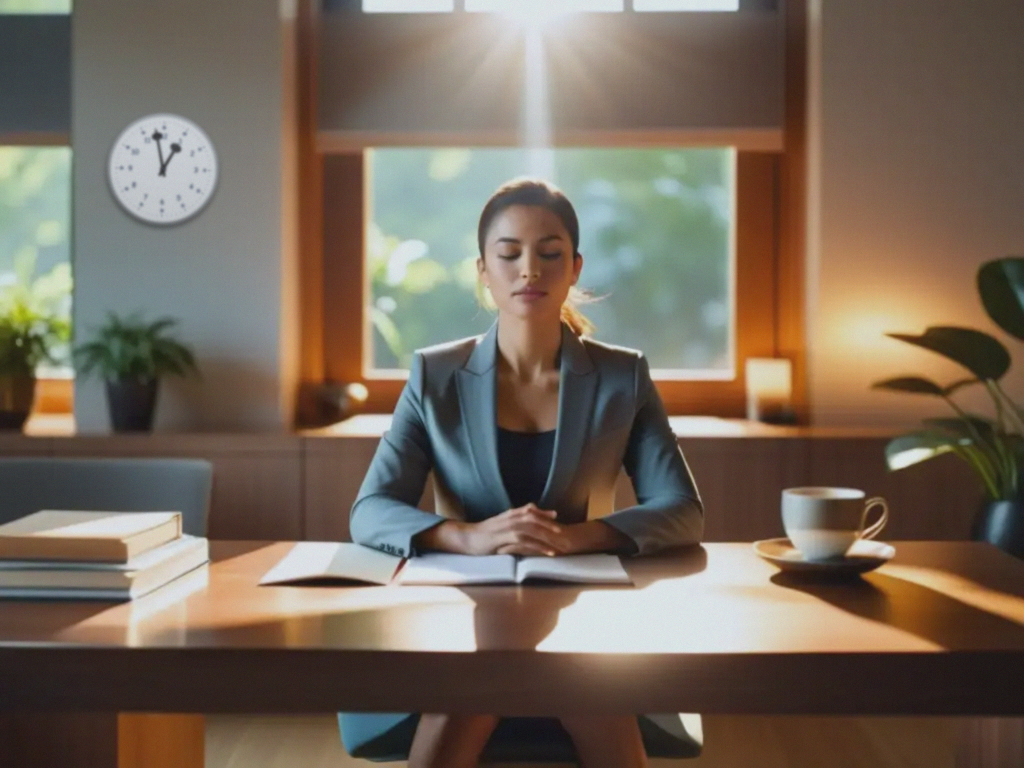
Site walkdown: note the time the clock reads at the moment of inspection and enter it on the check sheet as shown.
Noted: 12:58
